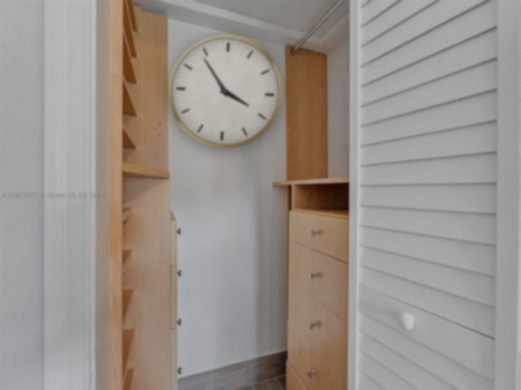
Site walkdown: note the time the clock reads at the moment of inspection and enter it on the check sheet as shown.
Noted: 3:54
